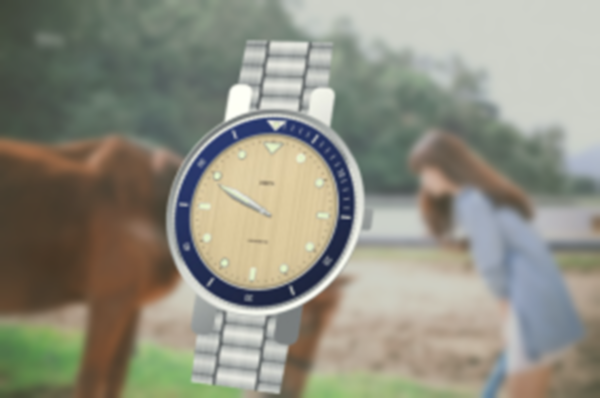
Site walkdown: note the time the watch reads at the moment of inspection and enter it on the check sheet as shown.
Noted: 9:49
